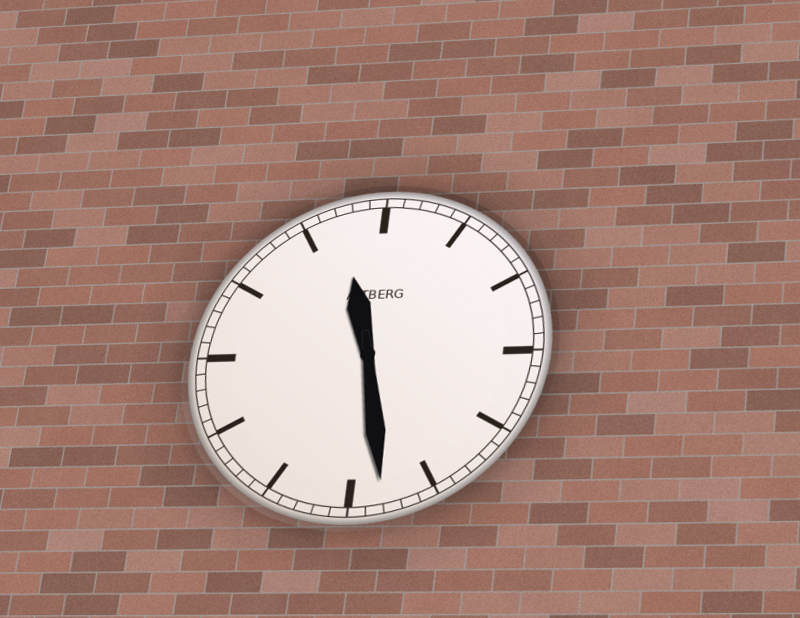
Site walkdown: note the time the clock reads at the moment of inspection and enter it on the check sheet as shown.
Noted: 11:28
